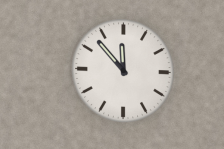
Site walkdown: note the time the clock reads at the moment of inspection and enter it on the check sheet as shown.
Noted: 11:53
